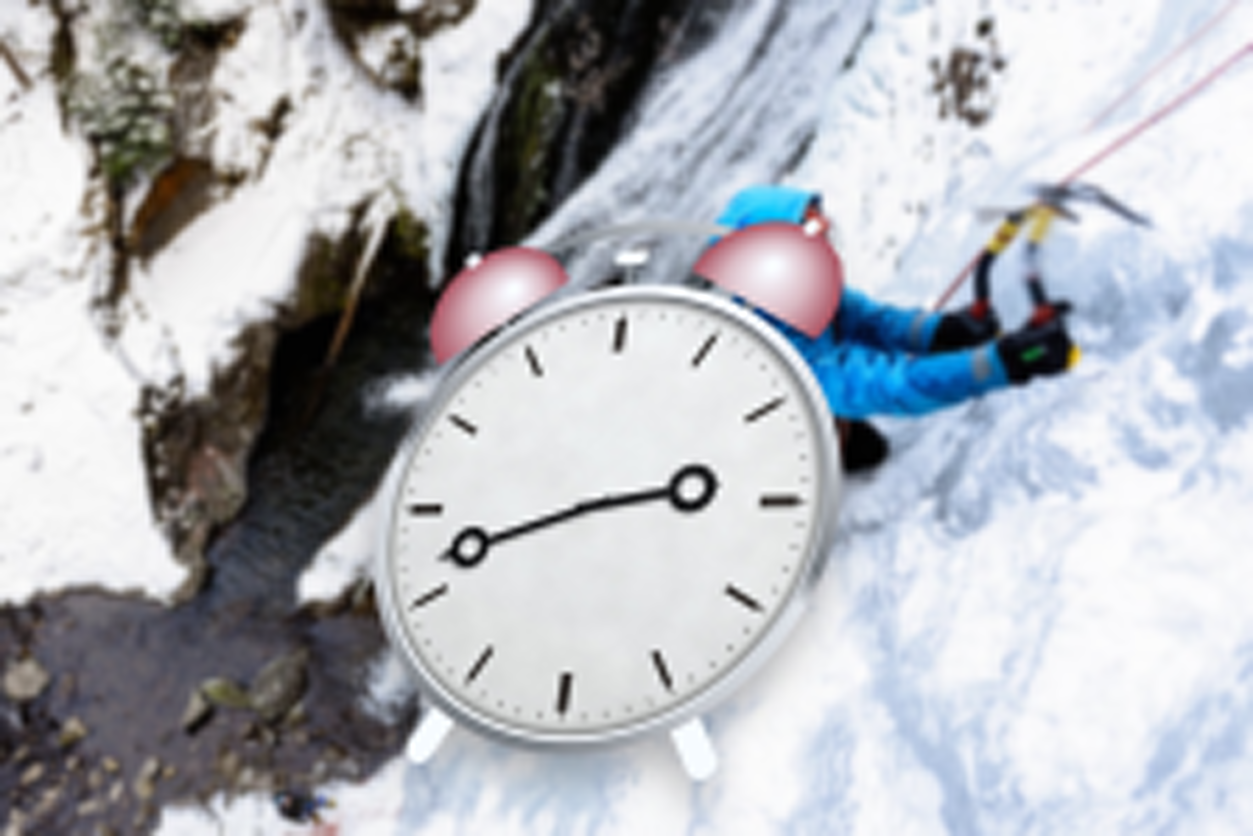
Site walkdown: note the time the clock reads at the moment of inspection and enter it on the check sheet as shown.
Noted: 2:42
